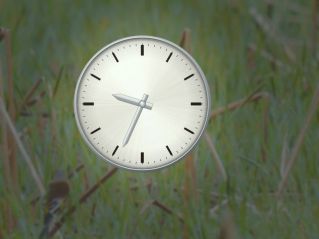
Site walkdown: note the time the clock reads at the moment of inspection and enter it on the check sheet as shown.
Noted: 9:34
